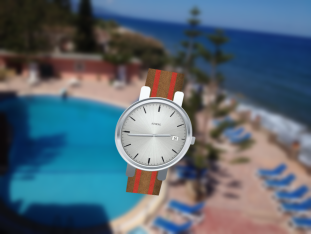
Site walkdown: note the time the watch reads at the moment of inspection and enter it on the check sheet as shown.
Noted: 2:44
